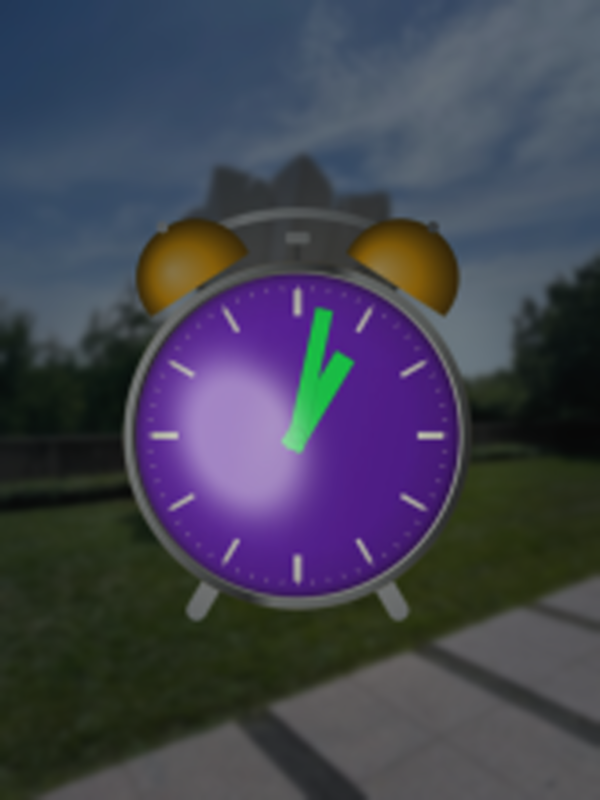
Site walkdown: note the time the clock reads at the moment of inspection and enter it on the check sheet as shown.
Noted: 1:02
